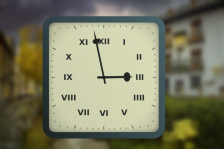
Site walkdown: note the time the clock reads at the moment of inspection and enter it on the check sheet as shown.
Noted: 2:58
